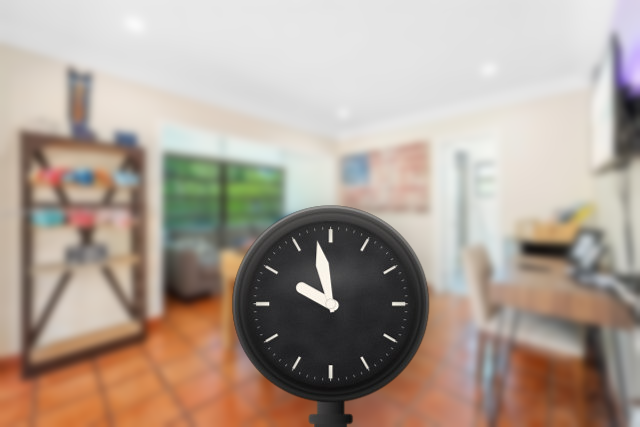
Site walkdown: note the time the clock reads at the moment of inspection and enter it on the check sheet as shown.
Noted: 9:58
